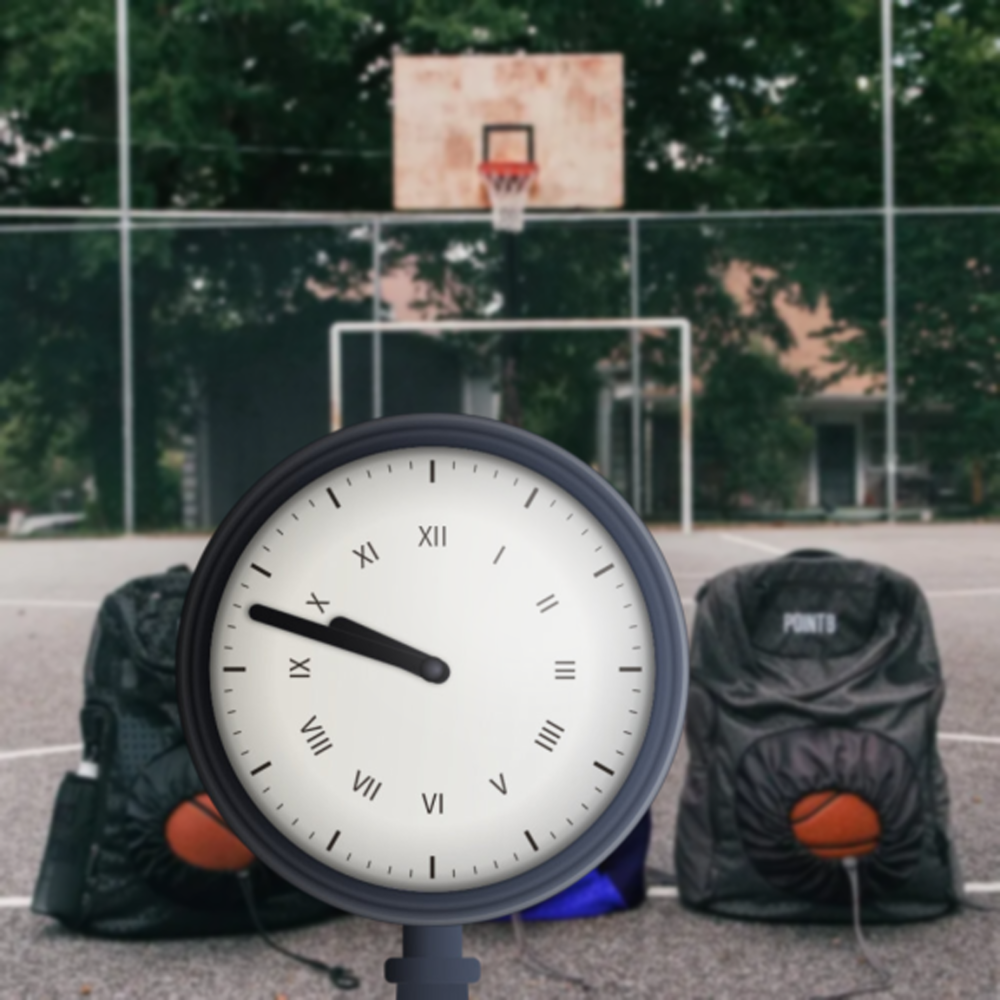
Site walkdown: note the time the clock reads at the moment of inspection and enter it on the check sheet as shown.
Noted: 9:48
